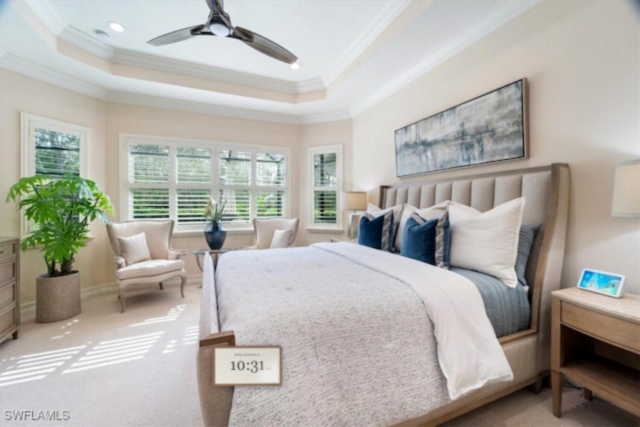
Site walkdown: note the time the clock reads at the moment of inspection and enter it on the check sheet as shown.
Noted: 10:31
